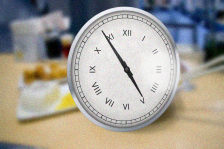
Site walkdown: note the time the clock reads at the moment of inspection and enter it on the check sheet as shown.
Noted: 4:54
